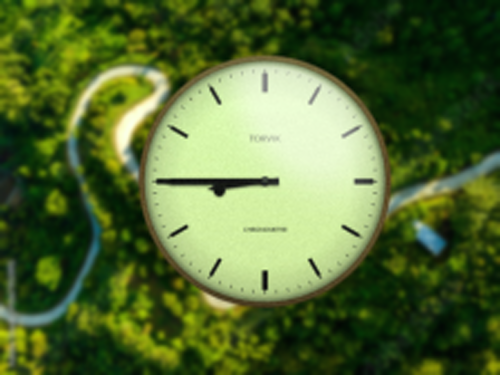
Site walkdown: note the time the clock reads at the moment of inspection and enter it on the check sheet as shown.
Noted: 8:45
